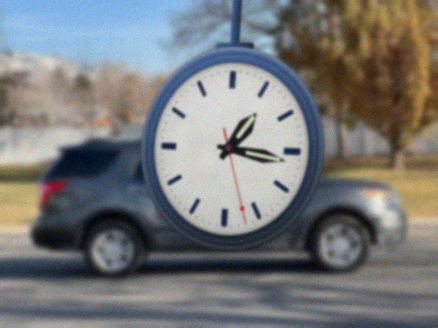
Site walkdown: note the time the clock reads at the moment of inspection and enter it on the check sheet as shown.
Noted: 1:16:27
